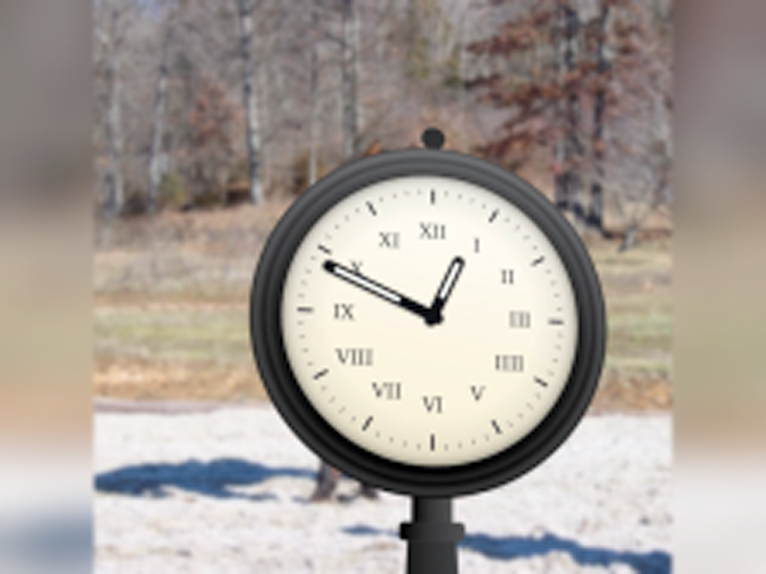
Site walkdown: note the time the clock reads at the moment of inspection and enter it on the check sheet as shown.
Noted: 12:49
